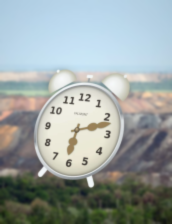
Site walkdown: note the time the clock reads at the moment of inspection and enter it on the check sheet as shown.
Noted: 6:12
